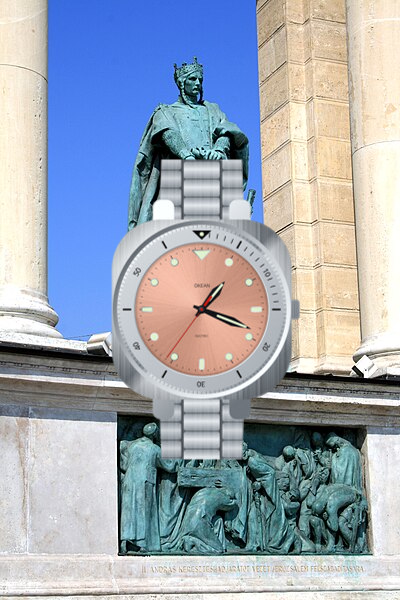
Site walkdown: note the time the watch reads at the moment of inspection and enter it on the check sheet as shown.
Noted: 1:18:36
